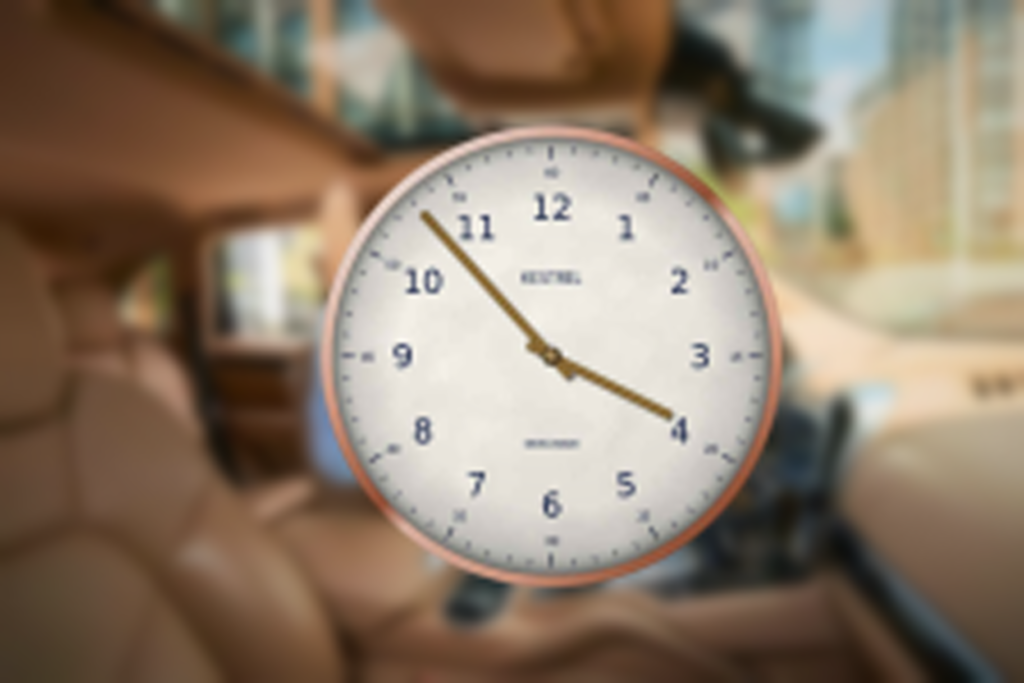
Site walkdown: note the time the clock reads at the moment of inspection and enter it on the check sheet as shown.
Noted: 3:53
